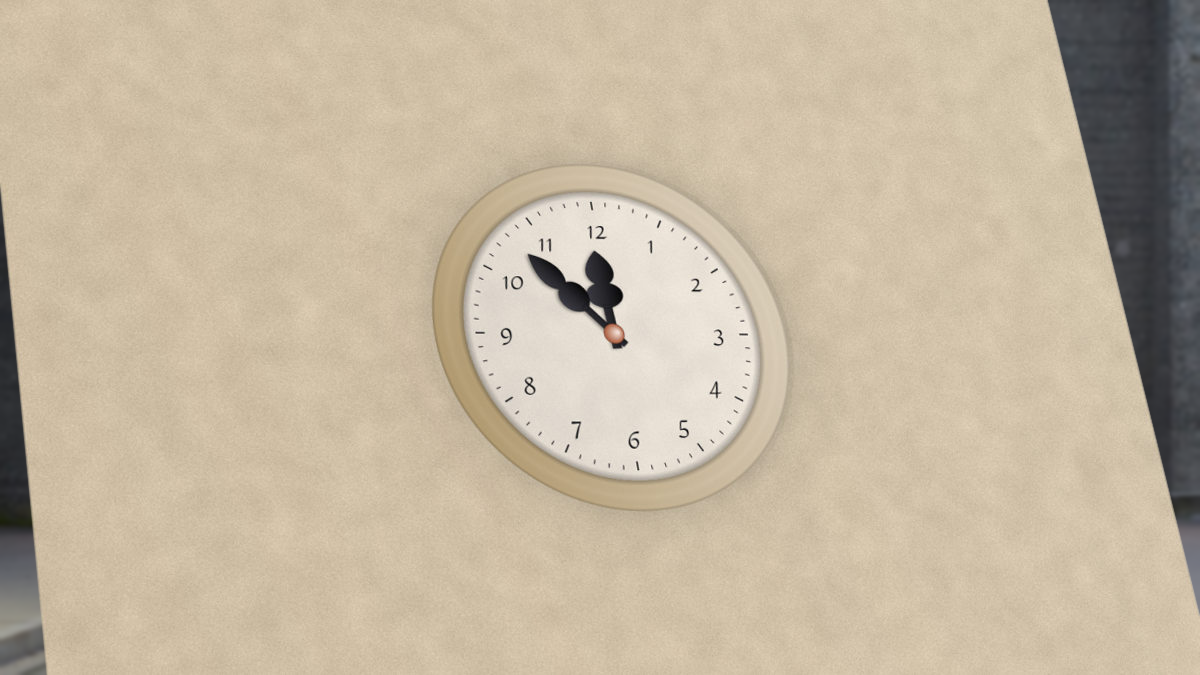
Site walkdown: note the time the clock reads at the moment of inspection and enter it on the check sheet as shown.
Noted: 11:53
